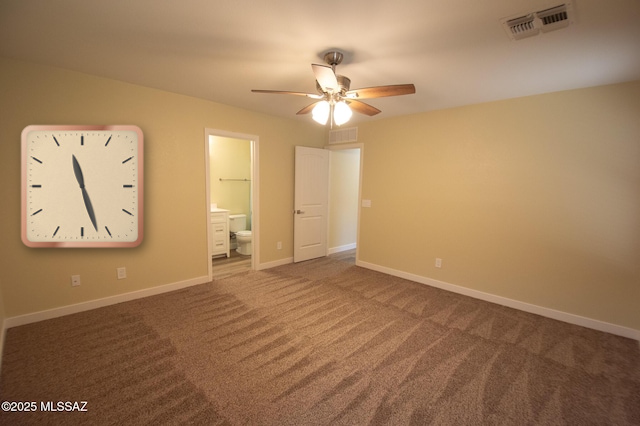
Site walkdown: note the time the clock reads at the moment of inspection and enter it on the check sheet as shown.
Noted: 11:27
